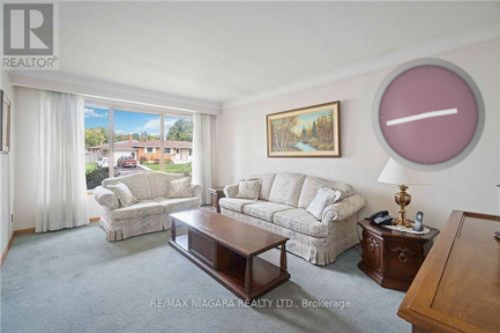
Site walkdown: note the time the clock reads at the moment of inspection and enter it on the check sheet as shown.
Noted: 2:43
